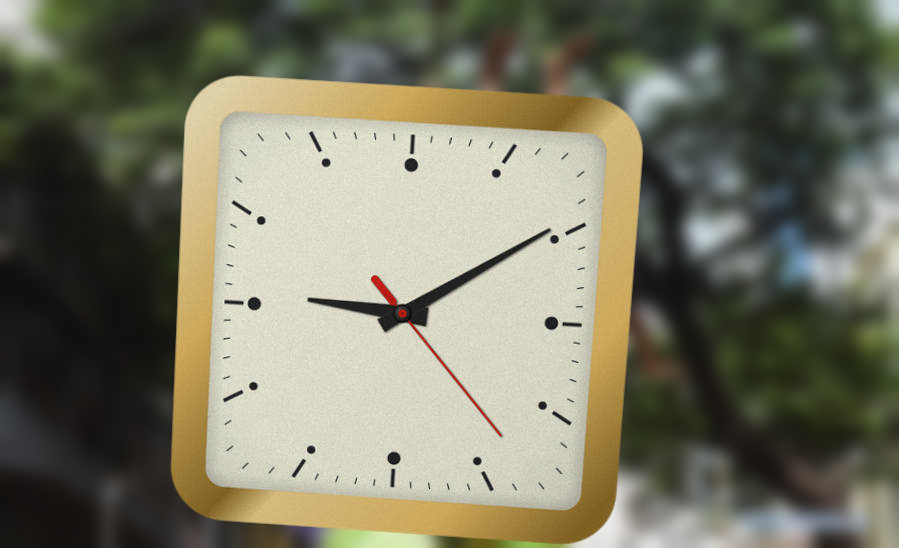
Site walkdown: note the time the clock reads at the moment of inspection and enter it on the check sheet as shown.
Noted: 9:09:23
